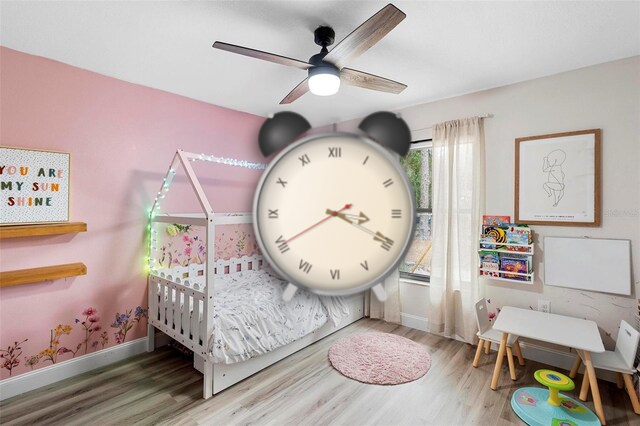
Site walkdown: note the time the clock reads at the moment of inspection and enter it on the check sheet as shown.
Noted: 3:19:40
